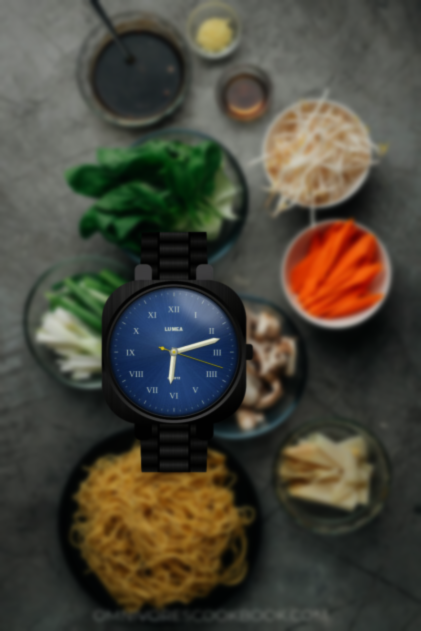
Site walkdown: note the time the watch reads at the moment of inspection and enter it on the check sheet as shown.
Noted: 6:12:18
